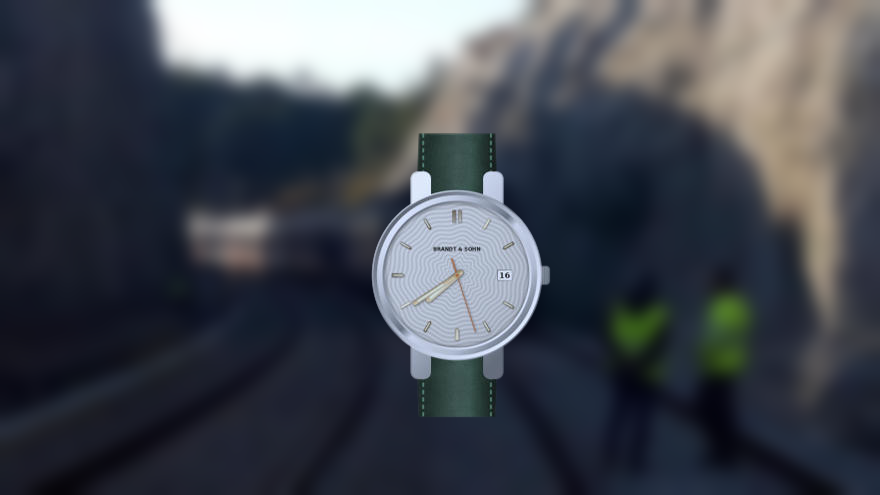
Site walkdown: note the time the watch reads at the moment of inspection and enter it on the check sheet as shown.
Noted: 7:39:27
